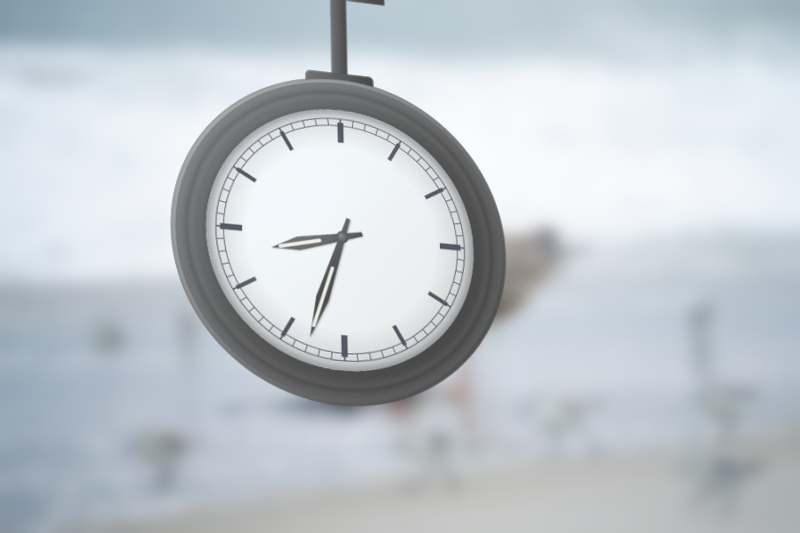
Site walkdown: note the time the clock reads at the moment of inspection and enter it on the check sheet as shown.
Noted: 8:33
